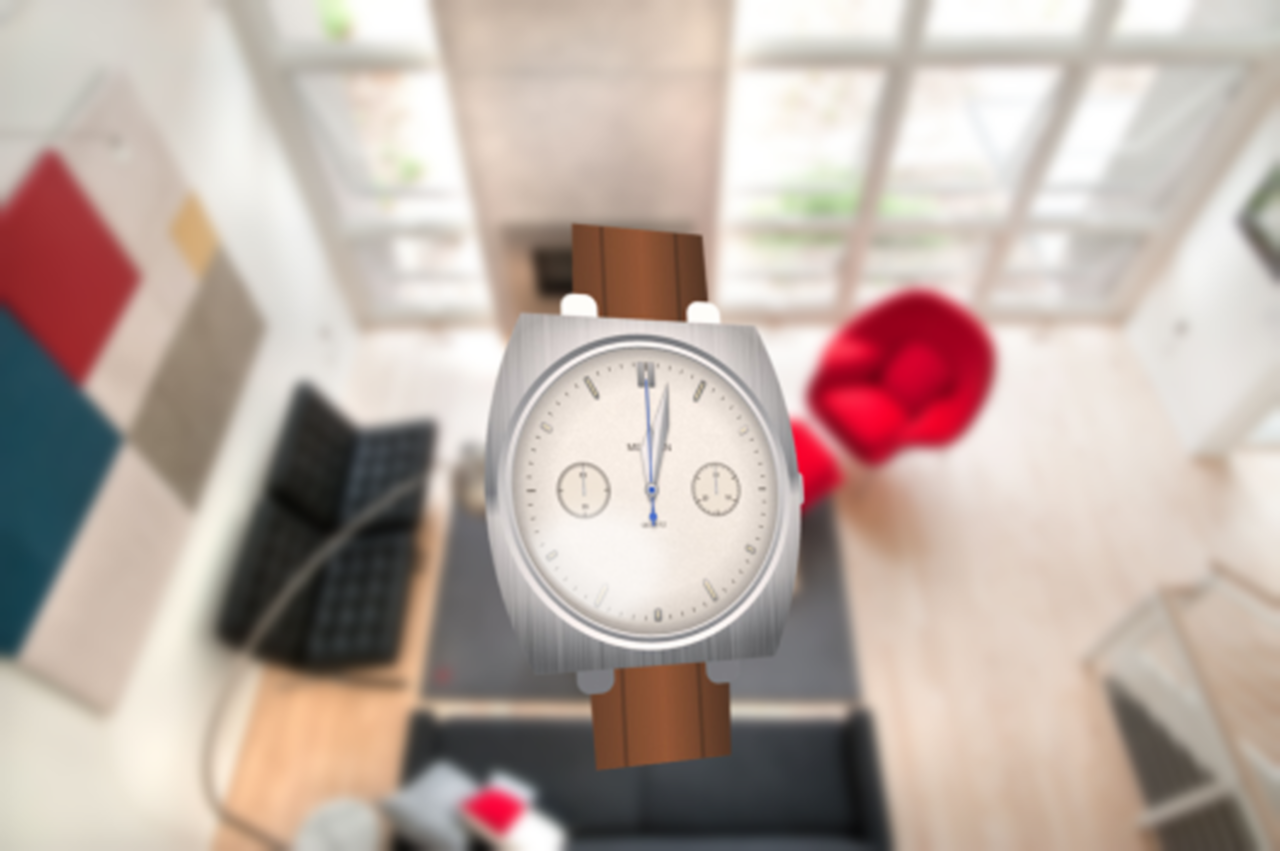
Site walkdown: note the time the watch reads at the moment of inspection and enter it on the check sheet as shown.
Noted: 12:02
